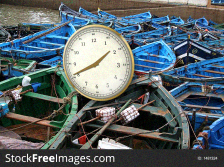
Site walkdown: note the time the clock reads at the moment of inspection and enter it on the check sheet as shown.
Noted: 1:41
